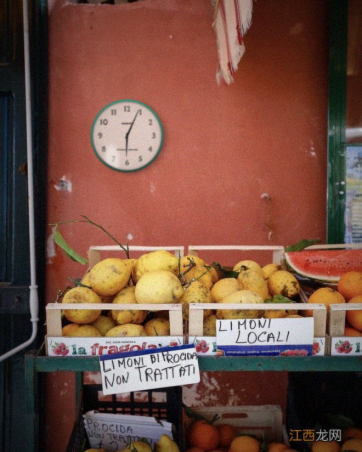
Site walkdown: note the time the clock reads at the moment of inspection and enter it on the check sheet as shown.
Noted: 6:04
